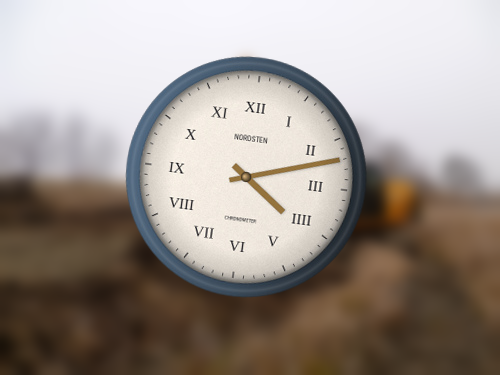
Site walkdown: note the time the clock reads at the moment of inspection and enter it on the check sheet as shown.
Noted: 4:12
